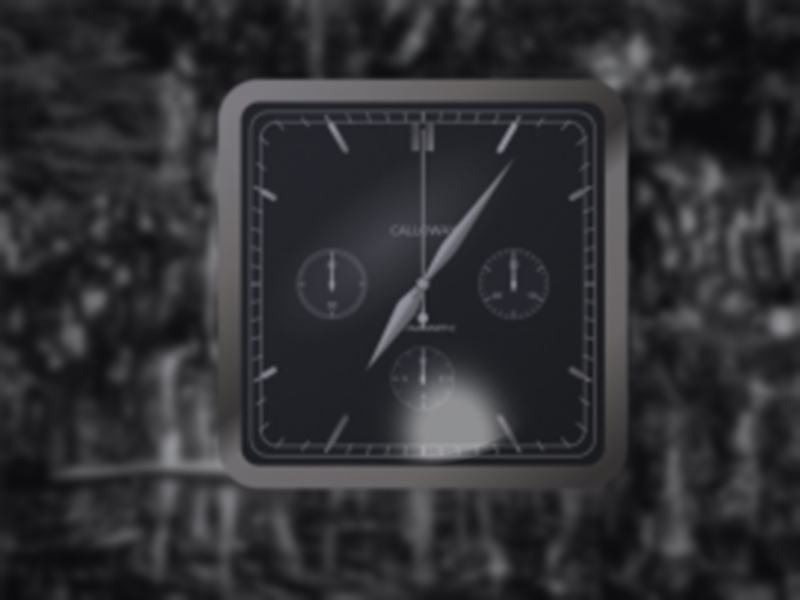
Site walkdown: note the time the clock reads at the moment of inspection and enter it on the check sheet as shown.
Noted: 7:06
